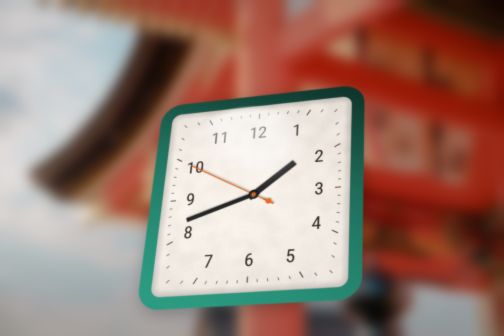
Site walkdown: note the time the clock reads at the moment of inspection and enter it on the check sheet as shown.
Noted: 1:41:50
